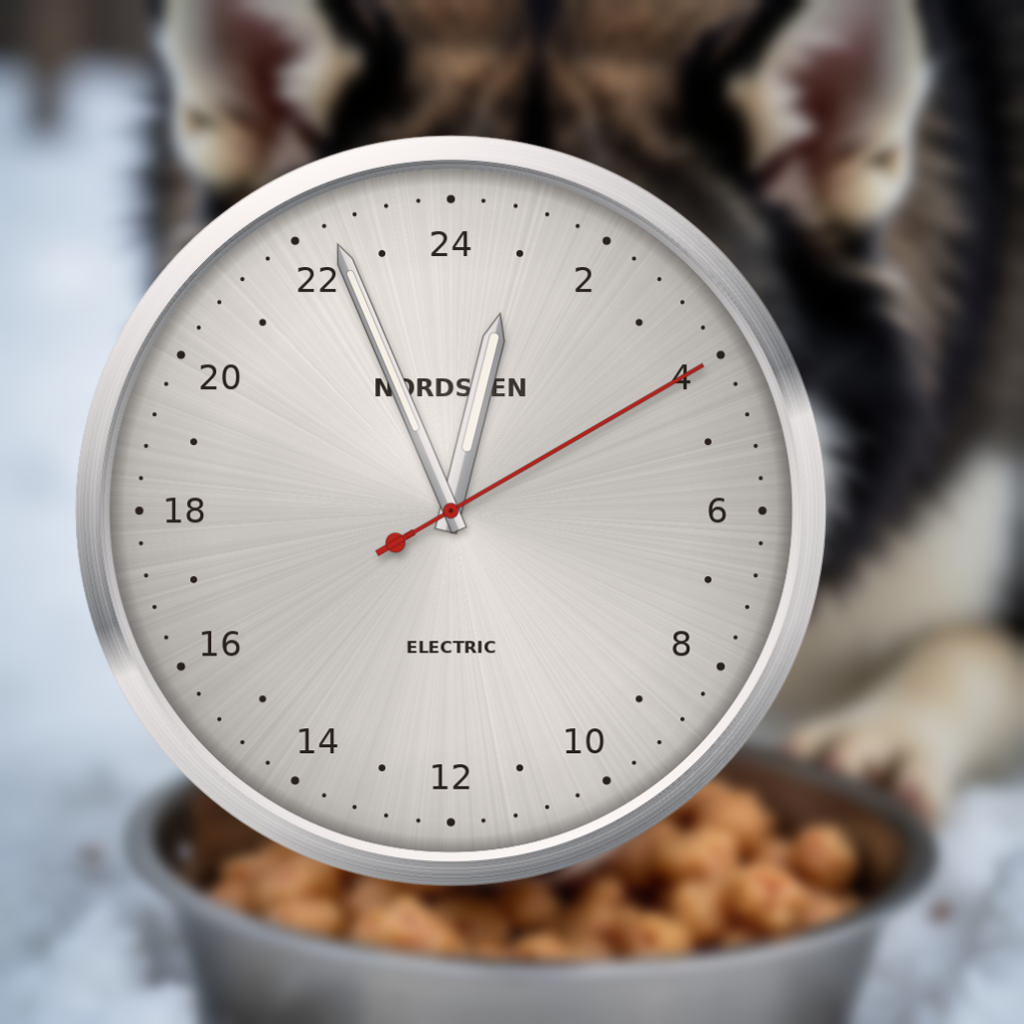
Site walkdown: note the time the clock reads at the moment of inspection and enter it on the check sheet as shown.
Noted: 0:56:10
